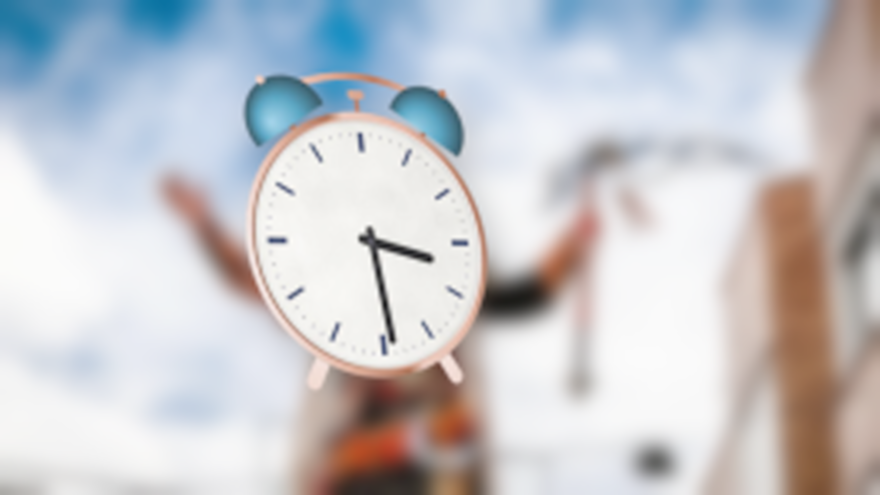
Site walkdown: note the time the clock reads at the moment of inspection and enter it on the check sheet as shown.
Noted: 3:29
